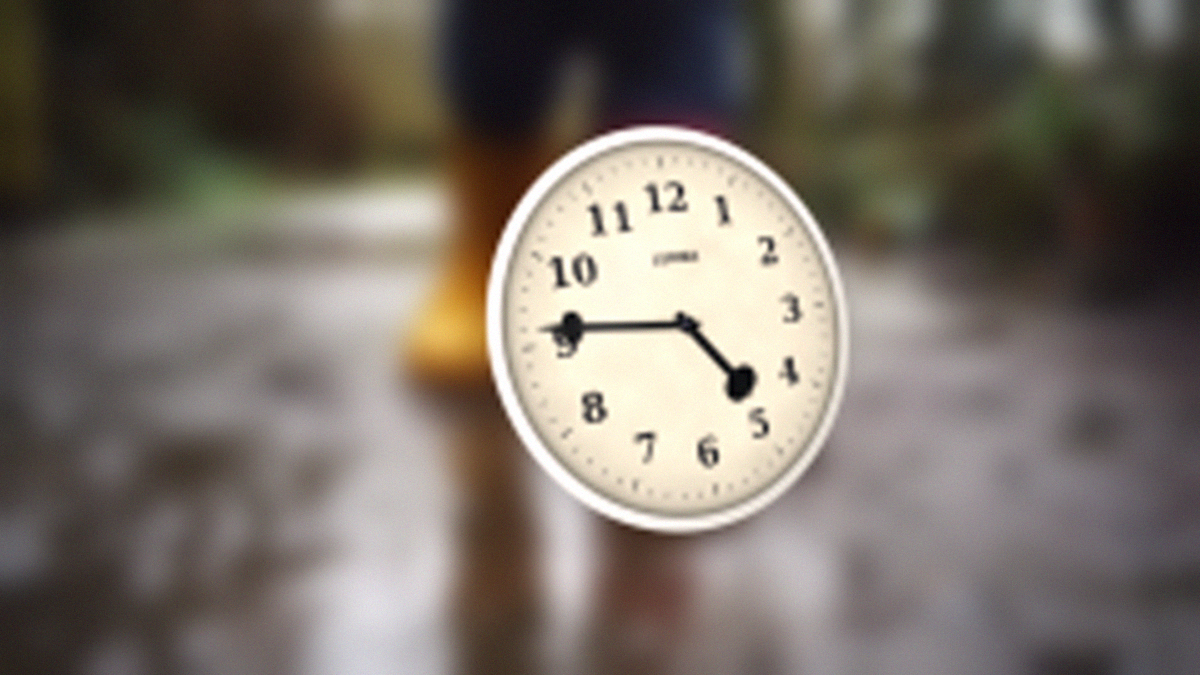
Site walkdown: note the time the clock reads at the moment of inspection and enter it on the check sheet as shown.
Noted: 4:46
